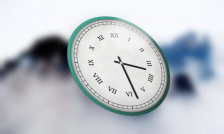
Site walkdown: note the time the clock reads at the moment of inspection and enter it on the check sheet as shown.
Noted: 3:28
